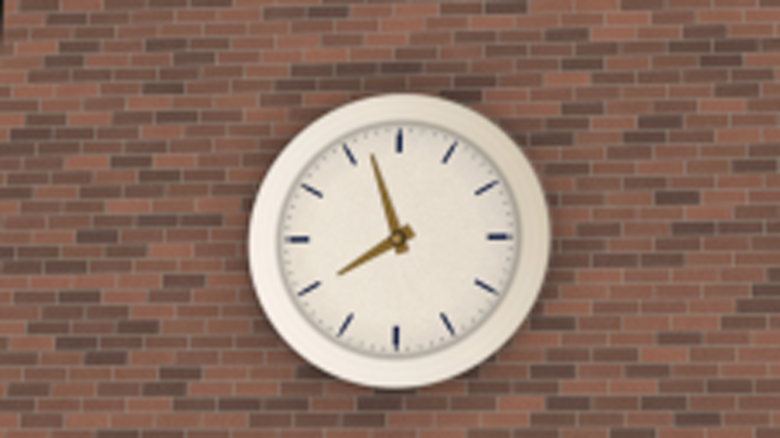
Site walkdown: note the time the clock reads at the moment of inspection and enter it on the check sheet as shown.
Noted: 7:57
